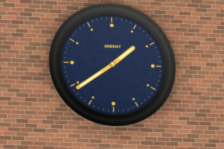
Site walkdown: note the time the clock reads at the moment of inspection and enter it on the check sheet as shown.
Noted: 1:39
